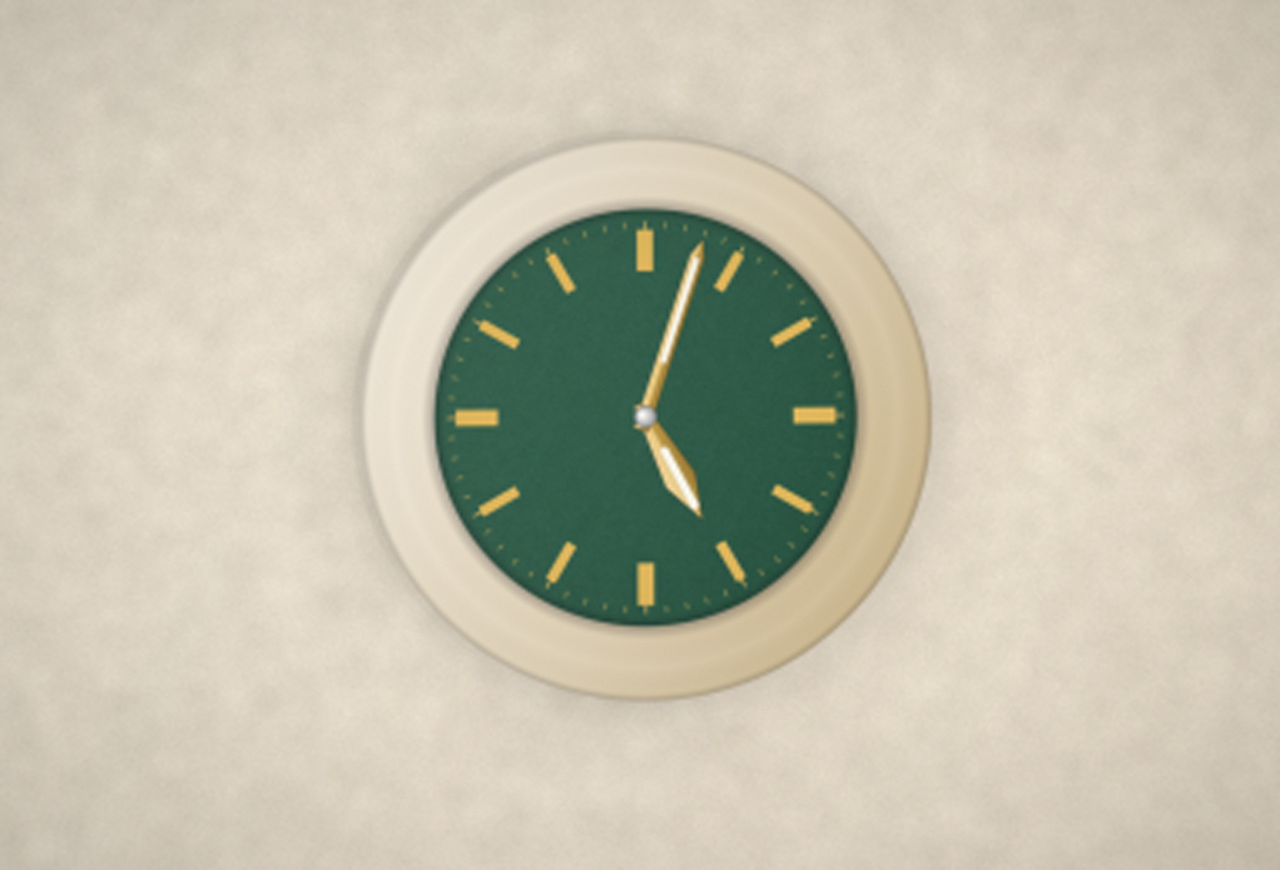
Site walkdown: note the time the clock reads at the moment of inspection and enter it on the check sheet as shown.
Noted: 5:03
